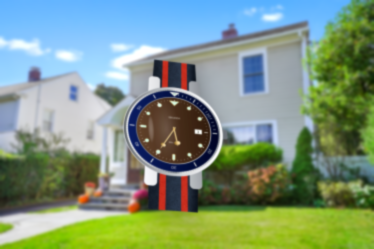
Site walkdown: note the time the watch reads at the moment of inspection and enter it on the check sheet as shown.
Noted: 5:35
